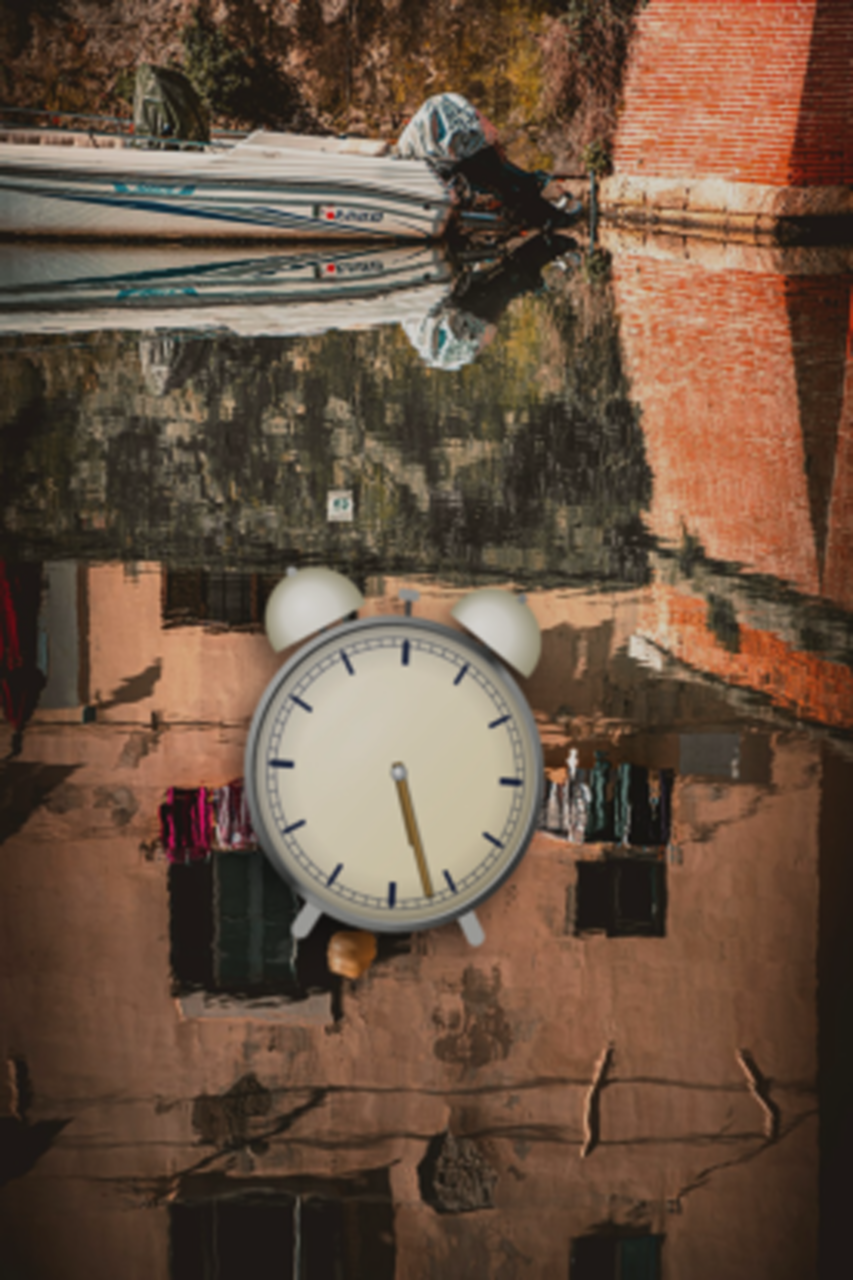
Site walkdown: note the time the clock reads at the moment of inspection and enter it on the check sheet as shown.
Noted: 5:27
